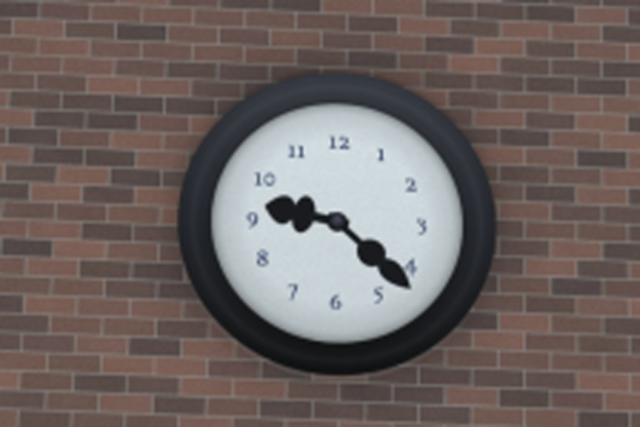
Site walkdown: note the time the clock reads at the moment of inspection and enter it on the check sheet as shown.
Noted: 9:22
